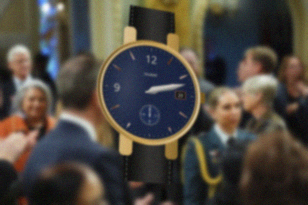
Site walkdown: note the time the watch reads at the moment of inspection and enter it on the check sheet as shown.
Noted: 2:12
